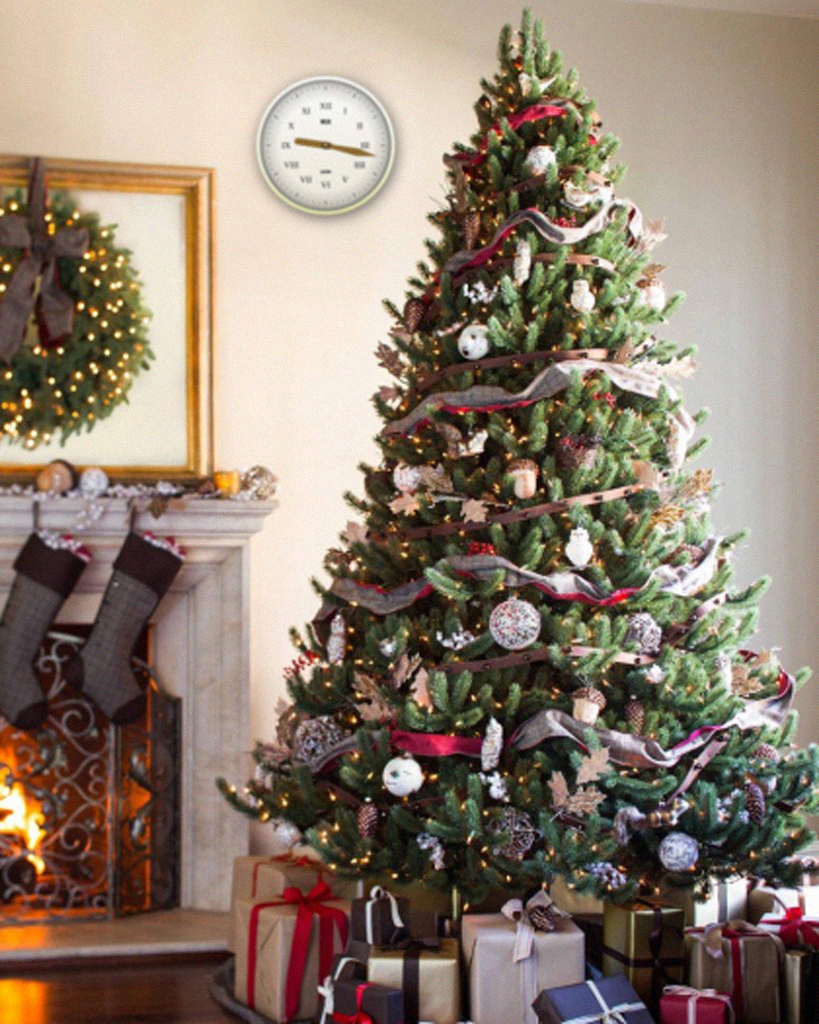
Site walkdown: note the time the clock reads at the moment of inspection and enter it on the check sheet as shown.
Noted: 9:17
